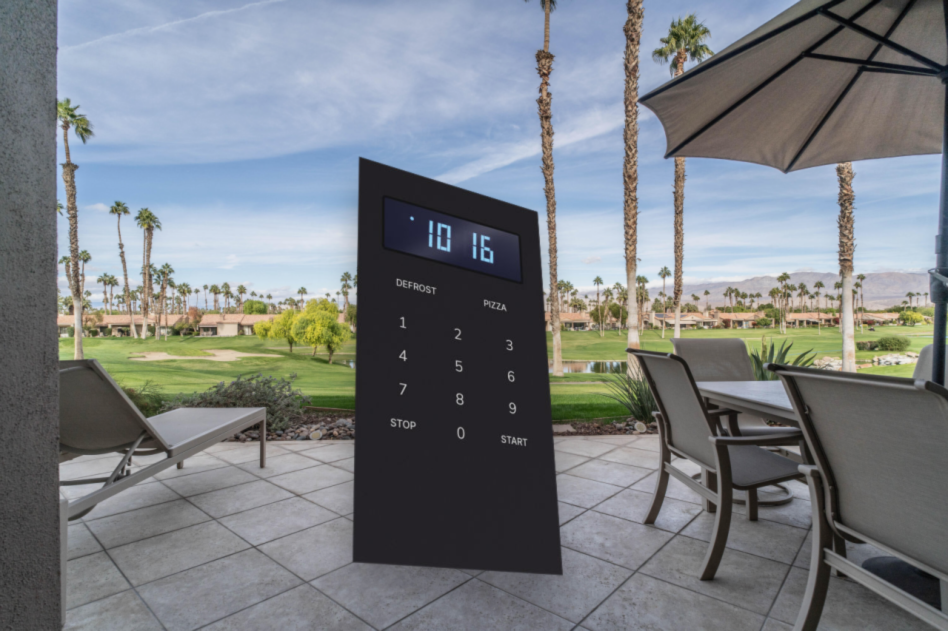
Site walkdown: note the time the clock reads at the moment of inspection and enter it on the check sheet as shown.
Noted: 10:16
